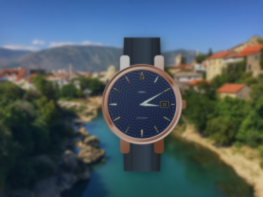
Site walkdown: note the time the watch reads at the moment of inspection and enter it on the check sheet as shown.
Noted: 3:10
